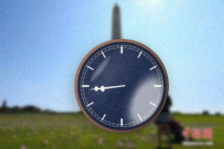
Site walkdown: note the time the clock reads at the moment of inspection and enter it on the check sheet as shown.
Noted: 8:44
